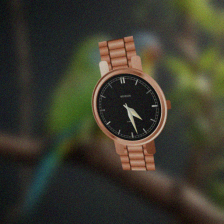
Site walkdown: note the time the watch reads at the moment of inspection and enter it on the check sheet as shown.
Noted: 4:28
